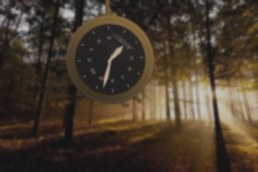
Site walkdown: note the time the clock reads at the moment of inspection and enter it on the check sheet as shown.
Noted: 1:33
